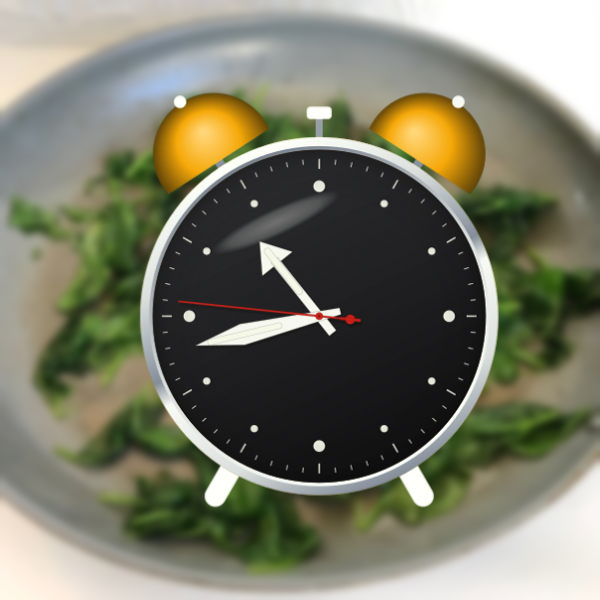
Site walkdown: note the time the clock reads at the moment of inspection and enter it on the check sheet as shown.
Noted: 10:42:46
